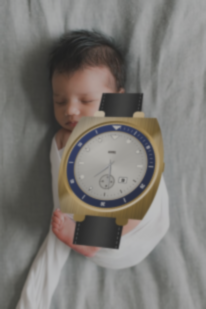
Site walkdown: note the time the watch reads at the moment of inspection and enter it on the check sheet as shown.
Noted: 7:29
